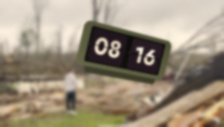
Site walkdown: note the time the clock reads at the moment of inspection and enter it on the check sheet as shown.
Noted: 8:16
